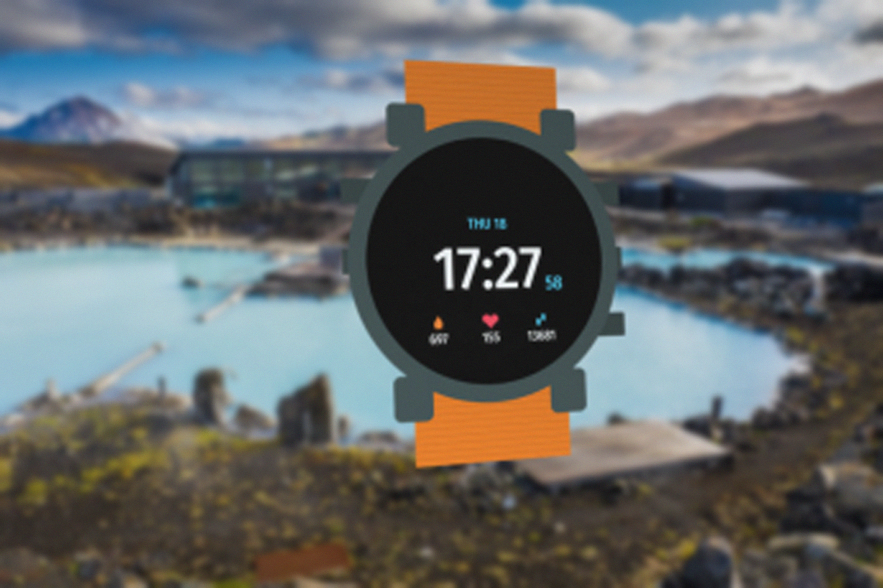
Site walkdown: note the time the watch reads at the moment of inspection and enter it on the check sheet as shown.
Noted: 17:27
